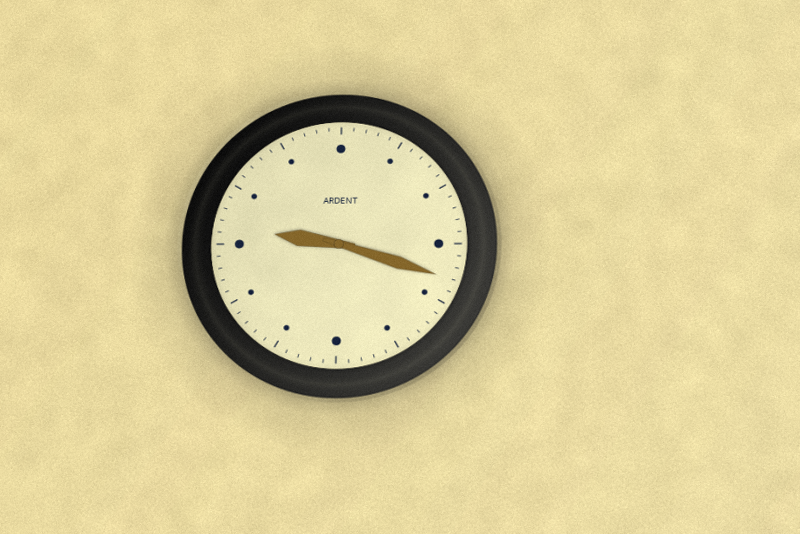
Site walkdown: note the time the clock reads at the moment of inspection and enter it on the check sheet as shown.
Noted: 9:18
